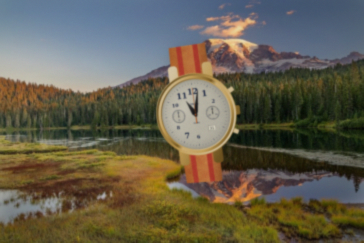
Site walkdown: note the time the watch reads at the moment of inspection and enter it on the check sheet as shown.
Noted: 11:02
